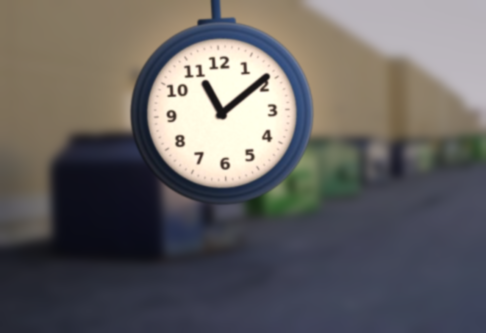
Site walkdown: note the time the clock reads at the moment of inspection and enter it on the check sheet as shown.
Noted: 11:09
